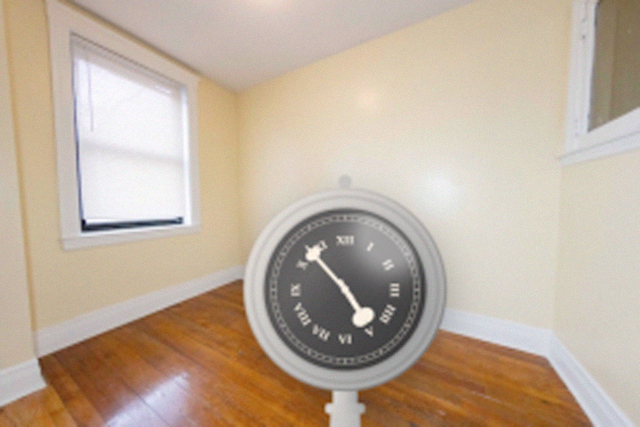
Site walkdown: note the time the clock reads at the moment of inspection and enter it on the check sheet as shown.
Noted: 4:53
